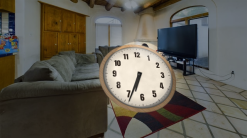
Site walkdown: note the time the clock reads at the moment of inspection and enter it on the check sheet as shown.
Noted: 6:34
